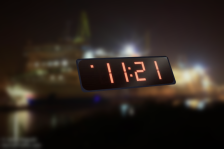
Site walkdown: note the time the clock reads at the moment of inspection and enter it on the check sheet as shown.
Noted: 11:21
